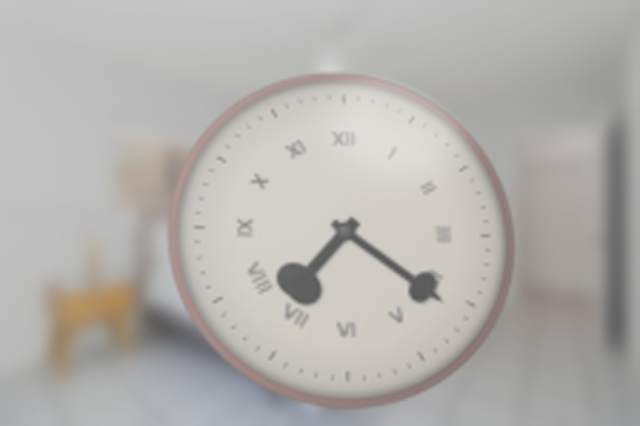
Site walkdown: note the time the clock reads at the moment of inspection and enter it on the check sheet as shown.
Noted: 7:21
